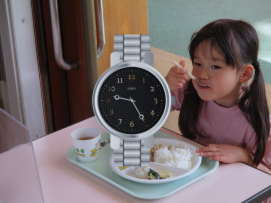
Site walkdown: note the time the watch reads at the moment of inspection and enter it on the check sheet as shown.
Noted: 9:25
